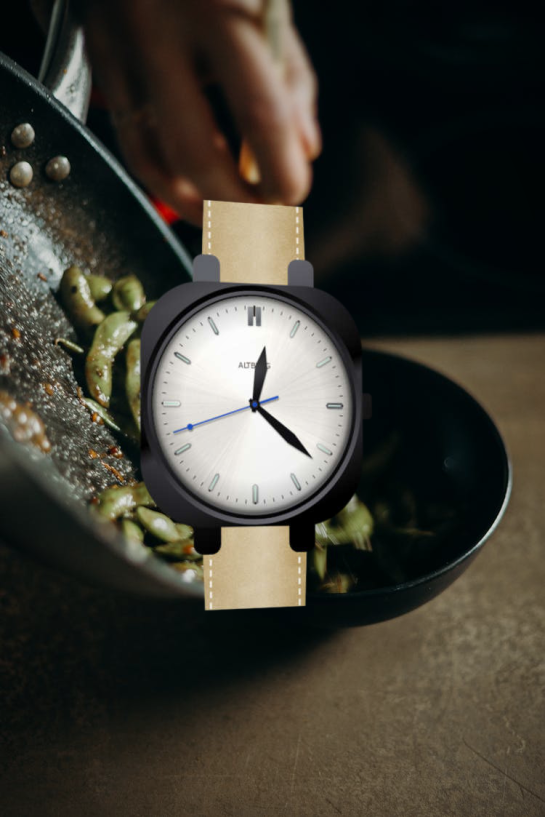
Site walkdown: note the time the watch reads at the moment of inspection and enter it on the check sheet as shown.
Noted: 12:21:42
